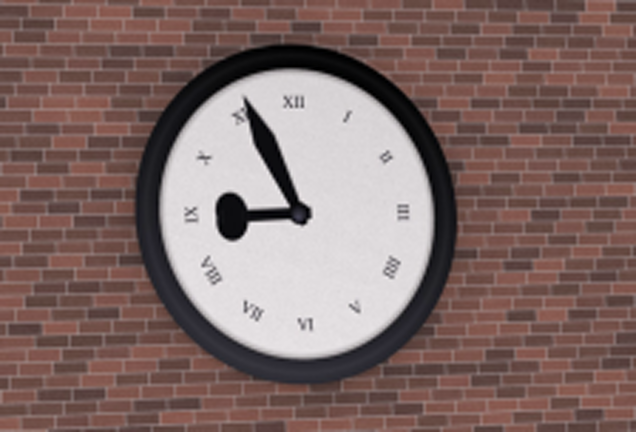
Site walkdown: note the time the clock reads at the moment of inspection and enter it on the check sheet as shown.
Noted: 8:56
